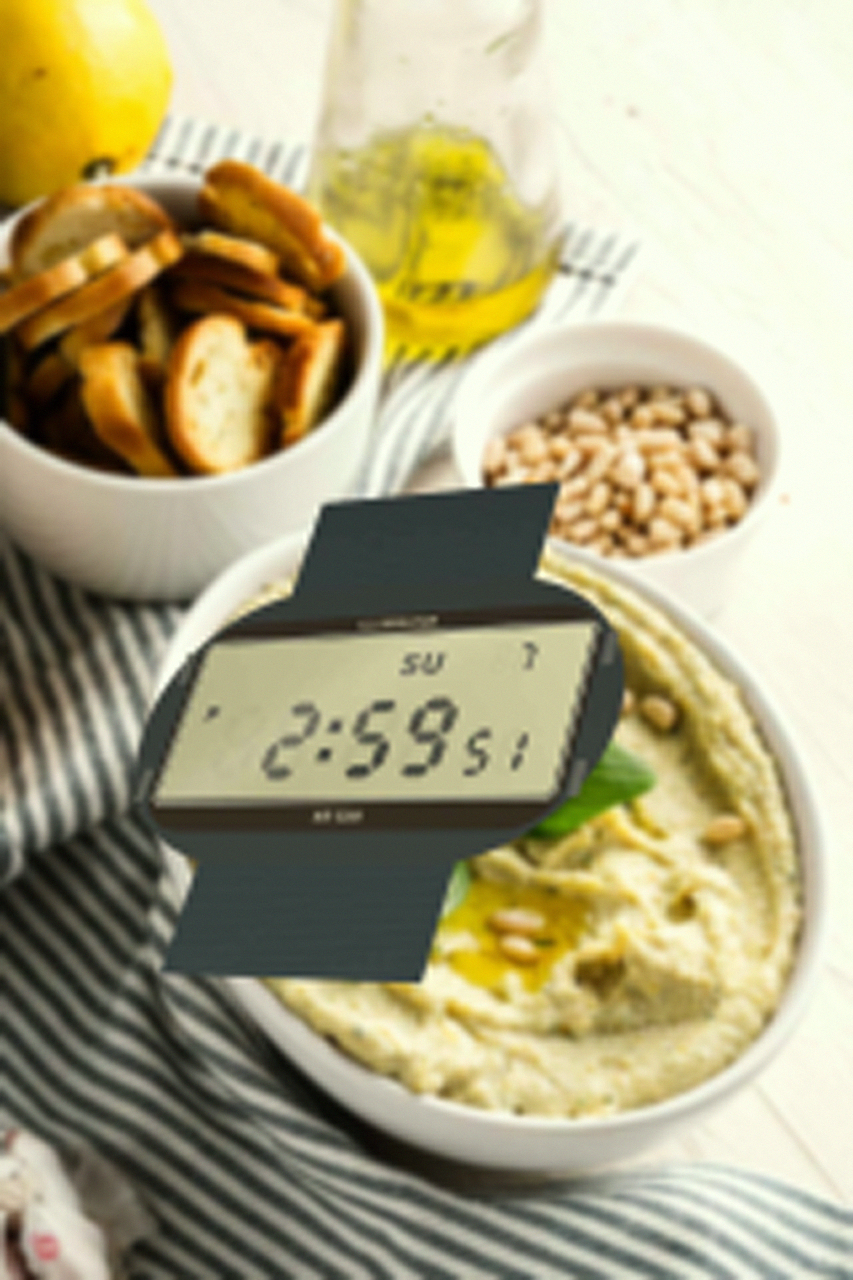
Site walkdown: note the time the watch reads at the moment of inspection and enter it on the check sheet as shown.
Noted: 2:59:51
